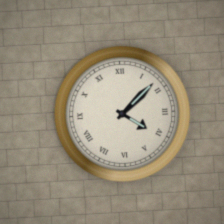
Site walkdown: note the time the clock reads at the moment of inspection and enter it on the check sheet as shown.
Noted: 4:08
